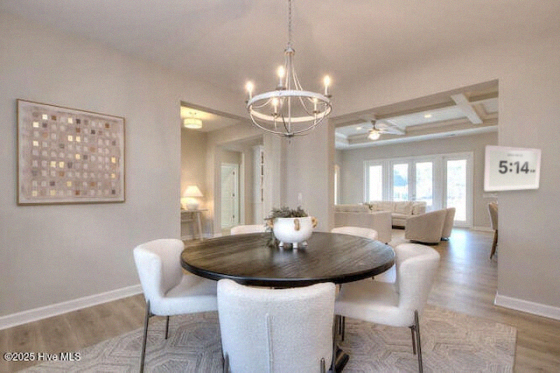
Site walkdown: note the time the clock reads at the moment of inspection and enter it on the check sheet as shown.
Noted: 5:14
